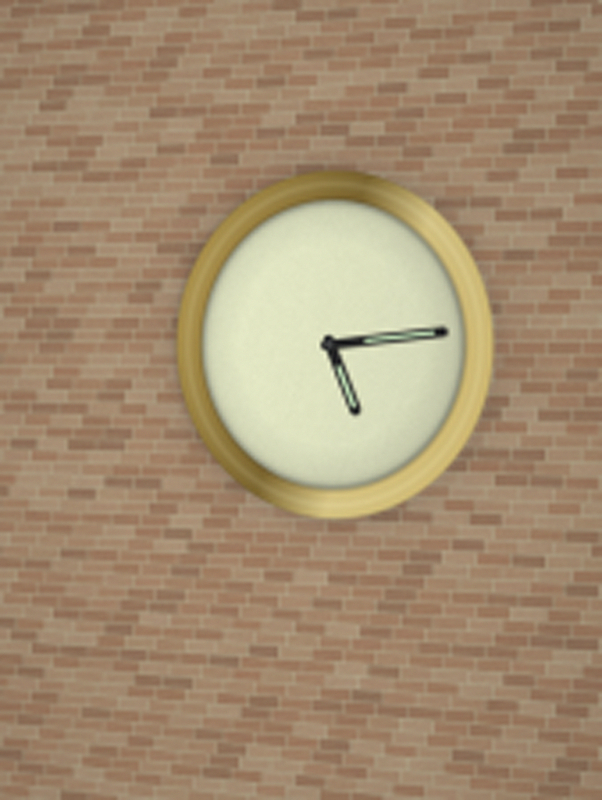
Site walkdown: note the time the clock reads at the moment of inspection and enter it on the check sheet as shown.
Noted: 5:14
